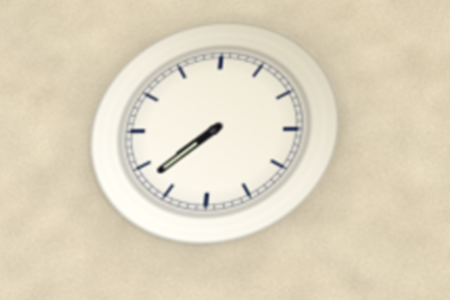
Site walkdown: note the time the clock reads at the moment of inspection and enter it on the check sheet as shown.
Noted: 7:38
